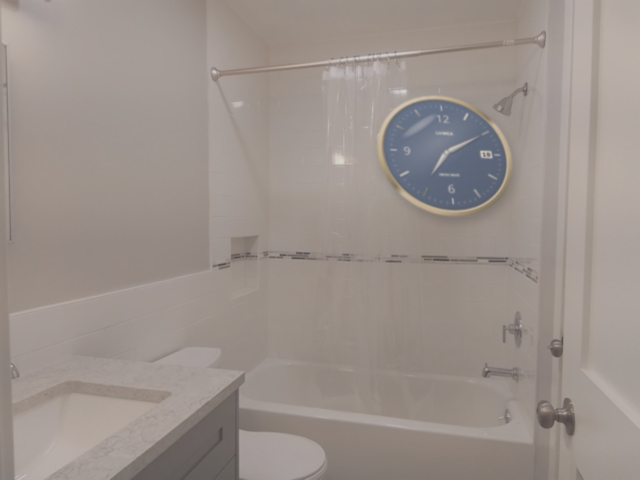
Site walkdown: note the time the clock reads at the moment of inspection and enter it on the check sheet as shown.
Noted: 7:10
